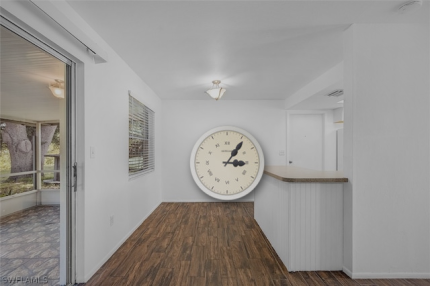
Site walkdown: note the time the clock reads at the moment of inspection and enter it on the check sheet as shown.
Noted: 3:06
